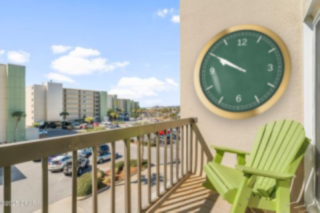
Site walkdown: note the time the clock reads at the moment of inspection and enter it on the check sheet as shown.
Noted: 9:50
